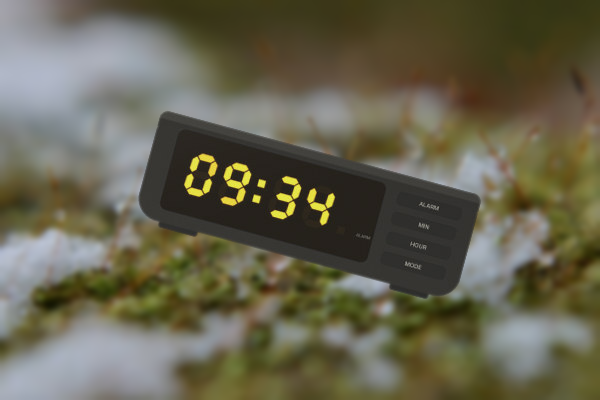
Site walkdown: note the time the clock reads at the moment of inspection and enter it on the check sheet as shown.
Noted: 9:34
